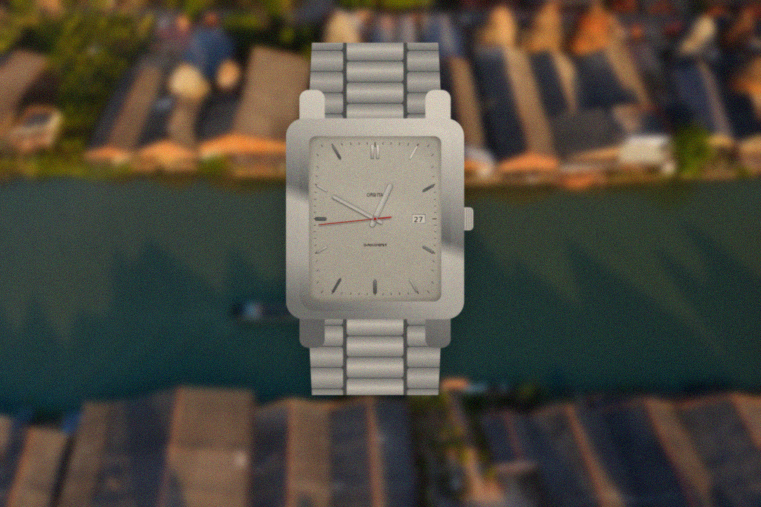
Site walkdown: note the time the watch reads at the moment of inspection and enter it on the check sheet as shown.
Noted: 12:49:44
